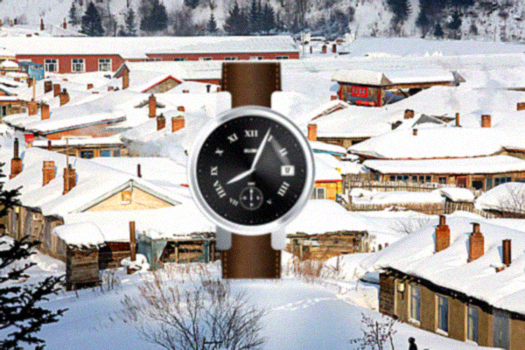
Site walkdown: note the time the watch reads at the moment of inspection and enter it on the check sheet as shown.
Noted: 8:04
